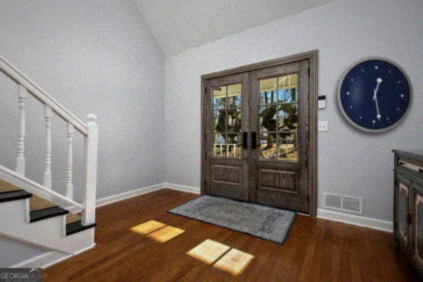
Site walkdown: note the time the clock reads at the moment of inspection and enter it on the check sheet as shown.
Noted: 12:28
